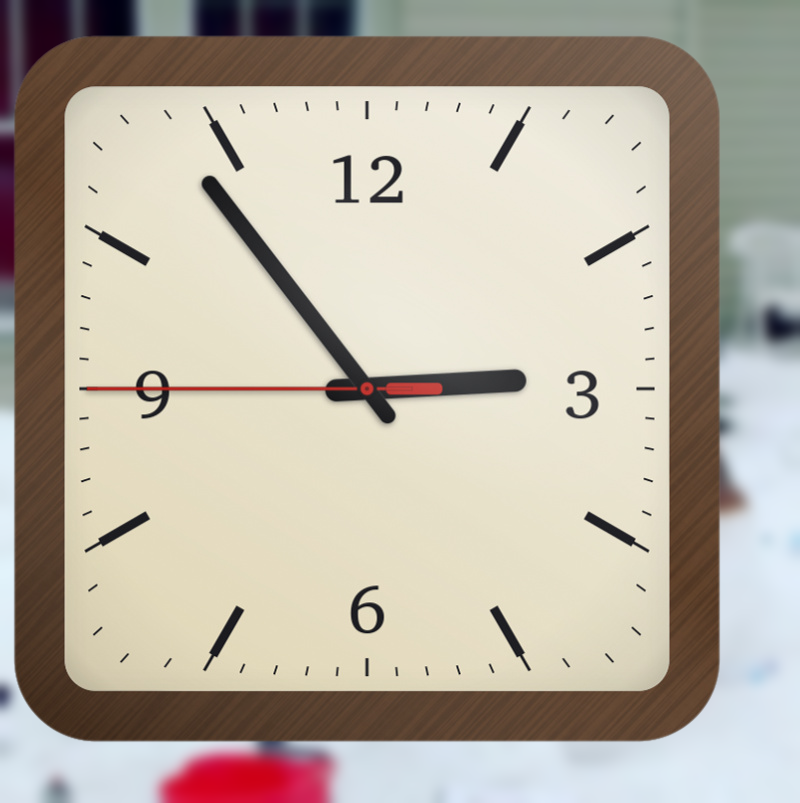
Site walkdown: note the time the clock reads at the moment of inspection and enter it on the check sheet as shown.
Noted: 2:53:45
